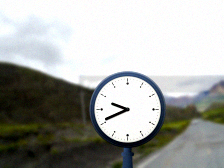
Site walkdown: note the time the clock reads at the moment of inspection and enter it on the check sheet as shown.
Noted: 9:41
